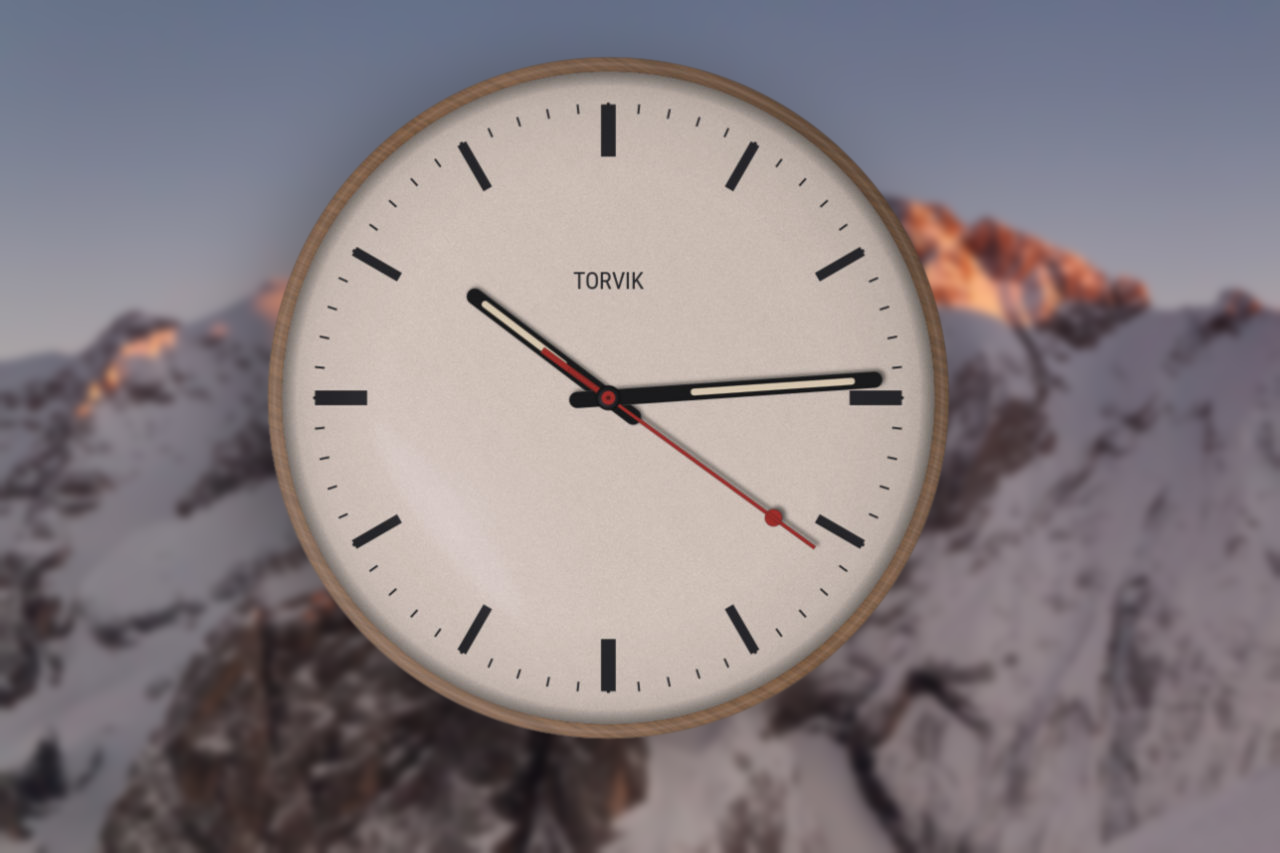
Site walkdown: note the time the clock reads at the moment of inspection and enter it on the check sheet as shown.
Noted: 10:14:21
